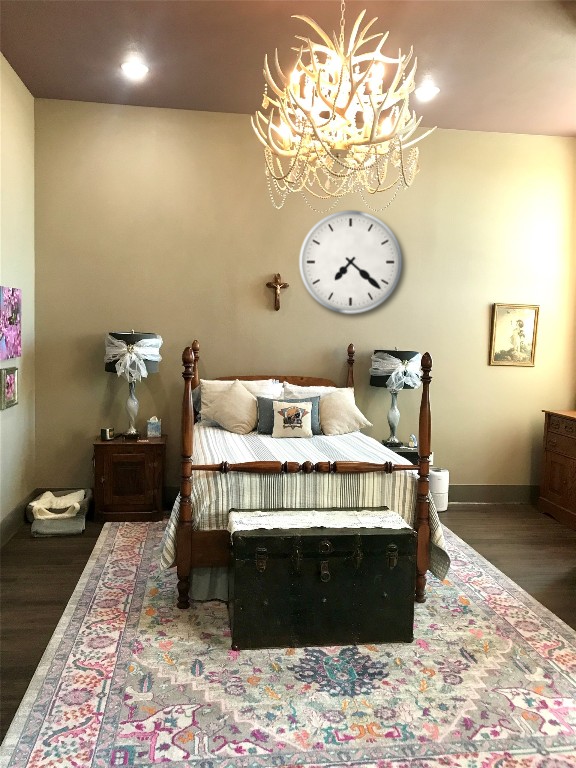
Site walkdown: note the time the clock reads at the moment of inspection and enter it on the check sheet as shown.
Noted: 7:22
